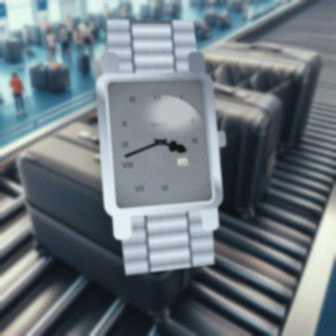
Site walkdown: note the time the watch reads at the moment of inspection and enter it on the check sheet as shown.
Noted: 3:42
